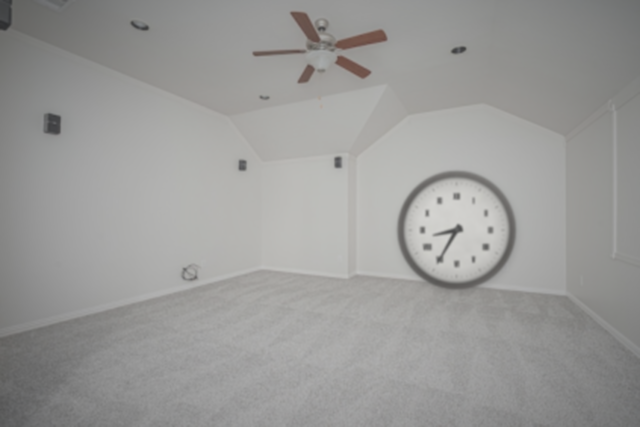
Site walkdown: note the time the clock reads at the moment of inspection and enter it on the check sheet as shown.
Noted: 8:35
